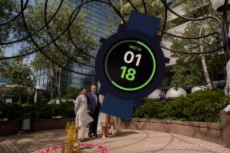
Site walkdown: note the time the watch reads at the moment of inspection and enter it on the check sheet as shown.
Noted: 1:18
